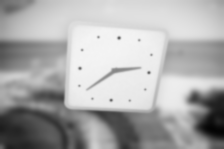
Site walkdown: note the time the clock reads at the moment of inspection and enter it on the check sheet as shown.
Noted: 2:38
